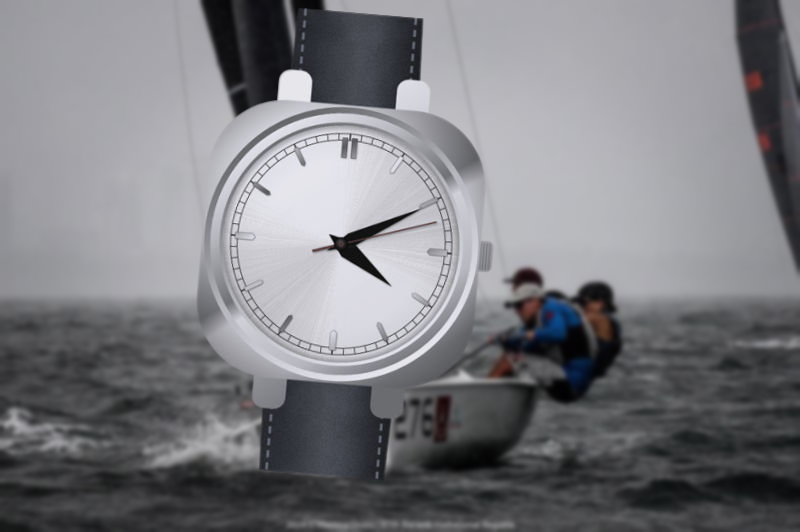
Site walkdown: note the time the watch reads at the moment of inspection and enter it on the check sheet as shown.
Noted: 4:10:12
